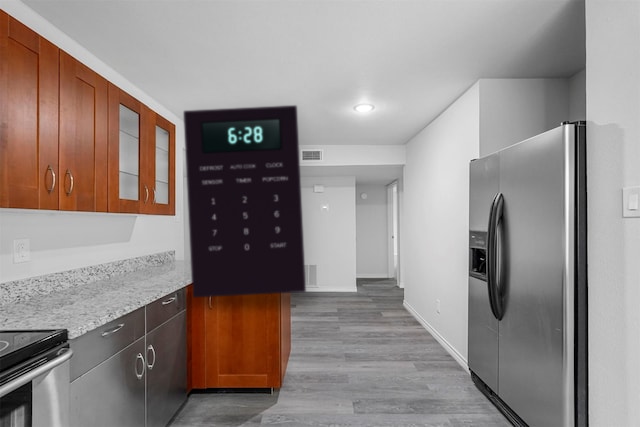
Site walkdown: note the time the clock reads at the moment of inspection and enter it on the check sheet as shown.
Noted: 6:28
